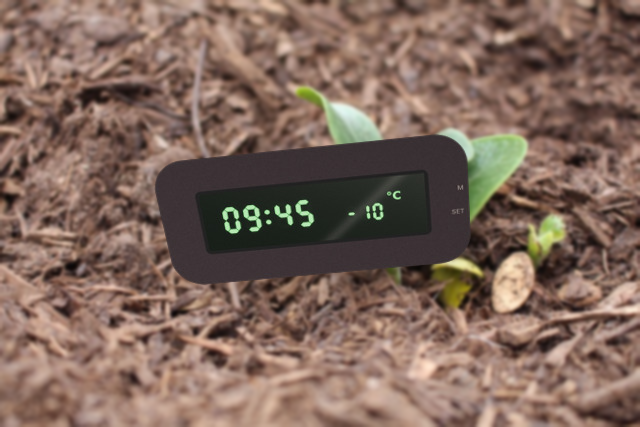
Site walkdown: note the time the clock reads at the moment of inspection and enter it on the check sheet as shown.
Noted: 9:45
